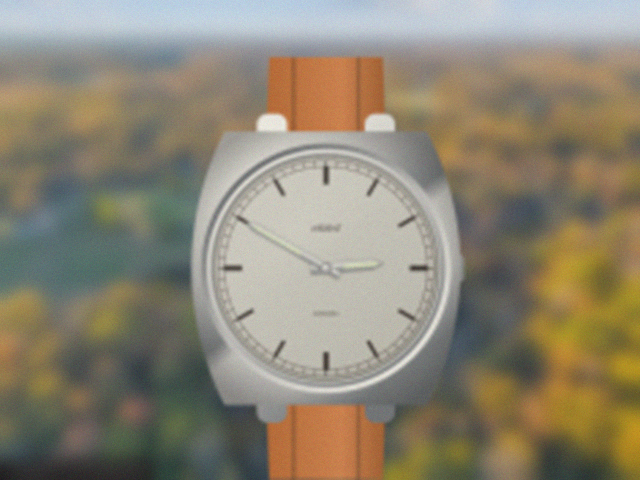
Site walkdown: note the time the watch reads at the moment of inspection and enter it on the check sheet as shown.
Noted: 2:50
